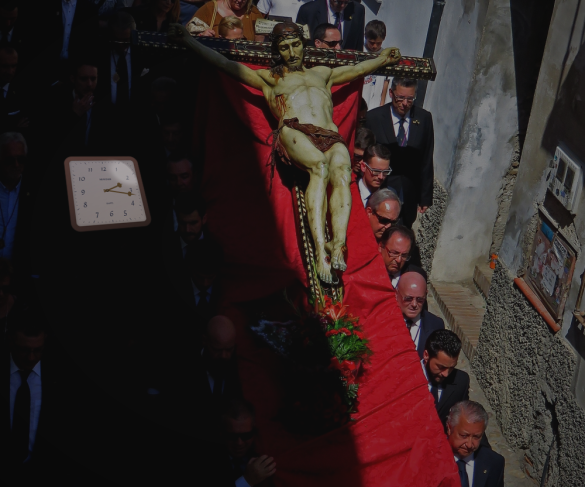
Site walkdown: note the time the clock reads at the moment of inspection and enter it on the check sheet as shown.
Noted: 2:17
